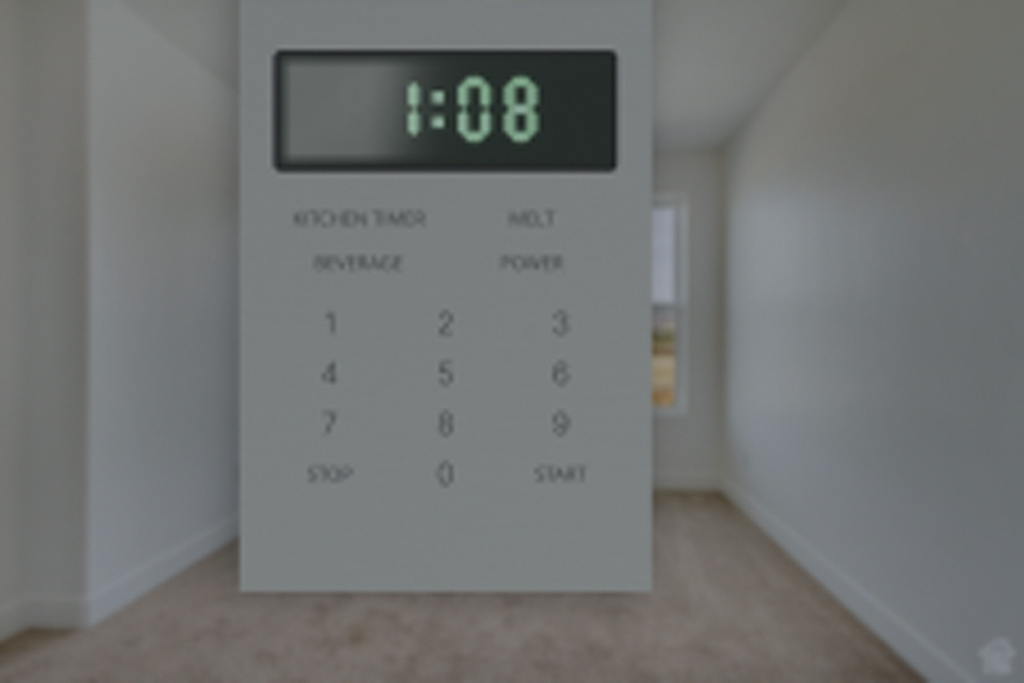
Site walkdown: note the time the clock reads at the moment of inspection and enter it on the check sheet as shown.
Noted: 1:08
